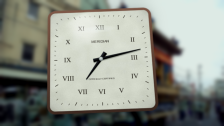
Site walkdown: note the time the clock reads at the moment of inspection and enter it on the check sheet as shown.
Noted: 7:13
